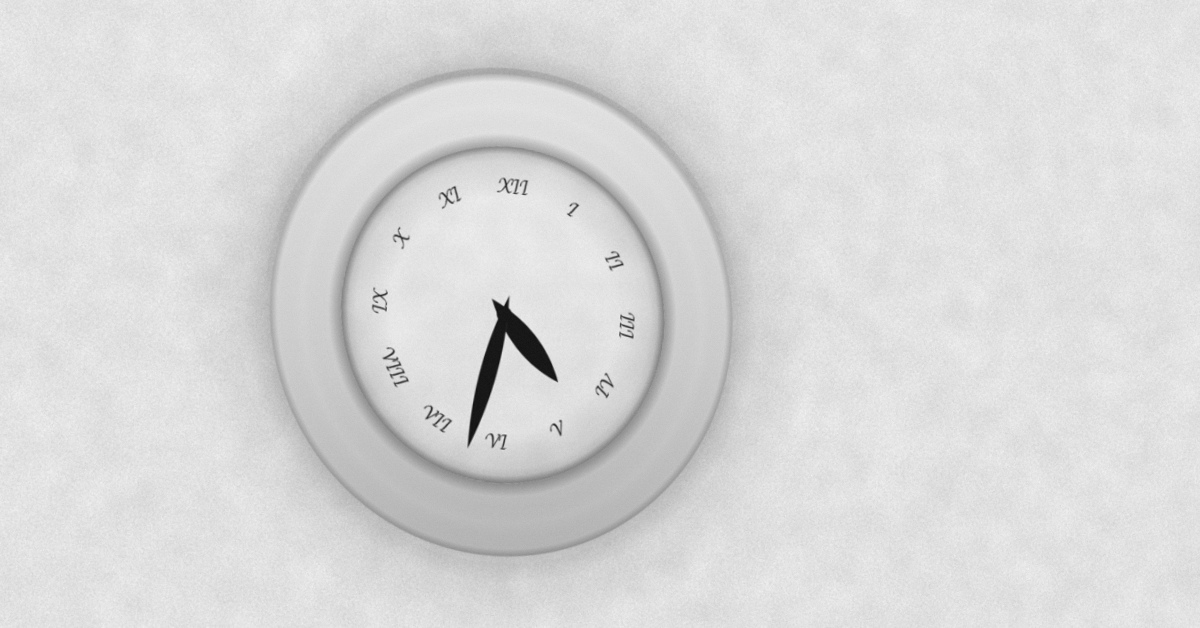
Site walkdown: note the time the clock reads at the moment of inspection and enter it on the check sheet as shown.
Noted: 4:32
